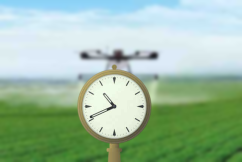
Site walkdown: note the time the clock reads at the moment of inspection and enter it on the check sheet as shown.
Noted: 10:41
